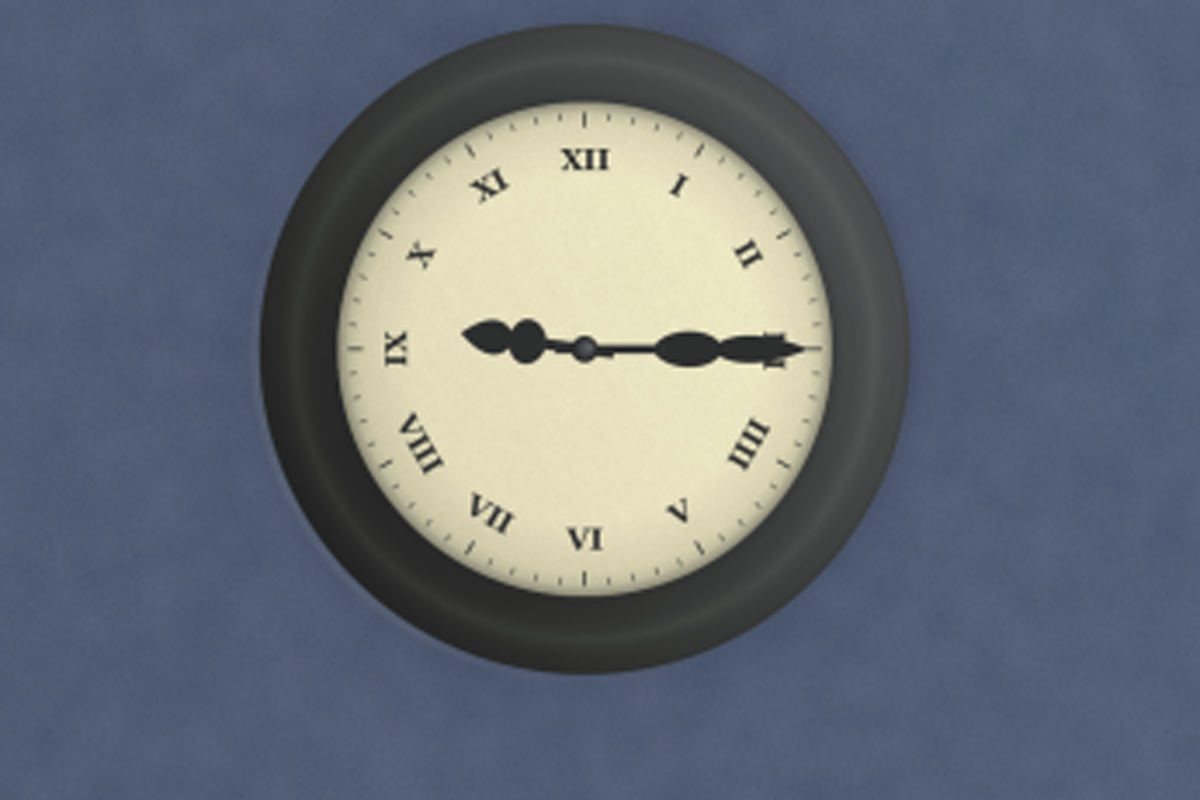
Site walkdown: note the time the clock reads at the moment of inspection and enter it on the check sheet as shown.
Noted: 9:15
